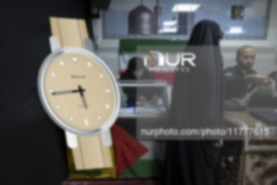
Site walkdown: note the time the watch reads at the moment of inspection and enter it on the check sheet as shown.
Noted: 5:44
